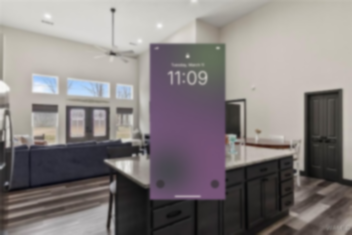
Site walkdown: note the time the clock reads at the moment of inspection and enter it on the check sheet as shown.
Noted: 11:09
